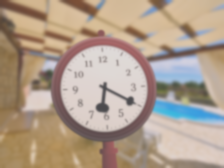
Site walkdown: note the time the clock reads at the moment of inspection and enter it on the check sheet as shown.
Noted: 6:20
